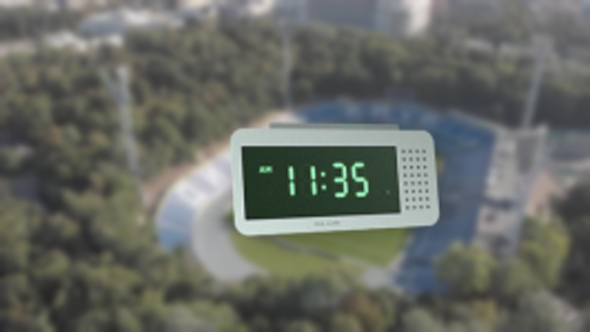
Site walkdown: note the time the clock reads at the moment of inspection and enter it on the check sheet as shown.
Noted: 11:35
